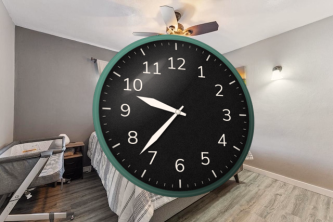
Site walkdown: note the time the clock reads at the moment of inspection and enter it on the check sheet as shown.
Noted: 9:37
